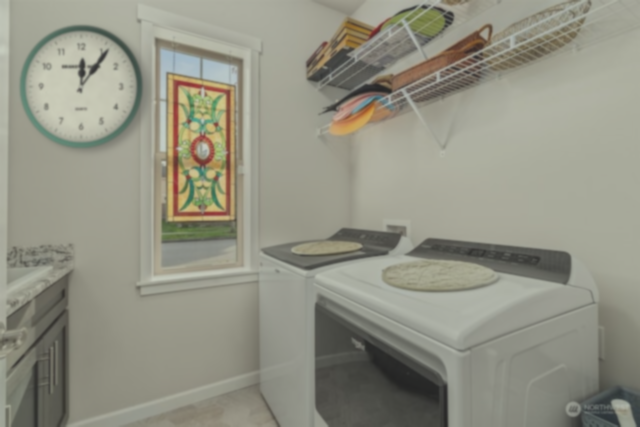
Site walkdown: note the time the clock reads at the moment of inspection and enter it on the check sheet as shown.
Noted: 12:06
